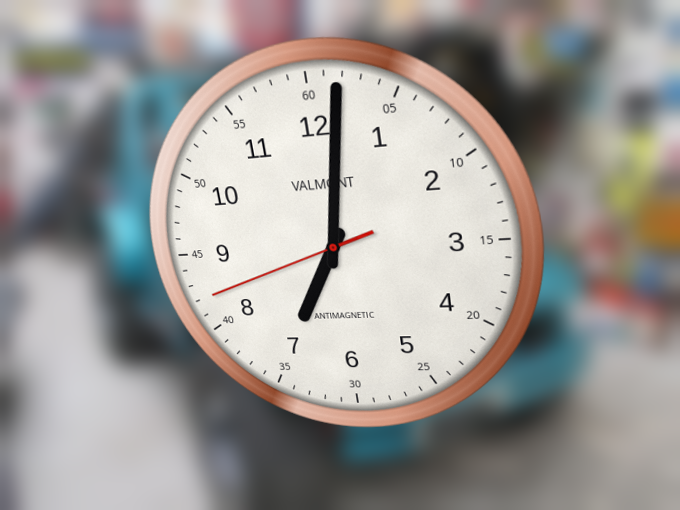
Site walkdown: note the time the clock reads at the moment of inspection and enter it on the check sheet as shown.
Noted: 7:01:42
